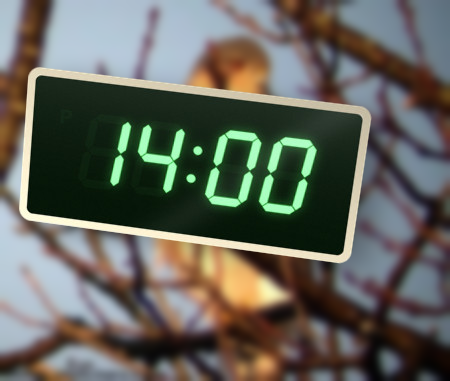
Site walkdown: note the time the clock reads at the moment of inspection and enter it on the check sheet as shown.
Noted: 14:00
